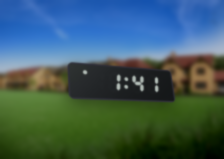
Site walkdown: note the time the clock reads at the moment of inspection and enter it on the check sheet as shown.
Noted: 1:41
